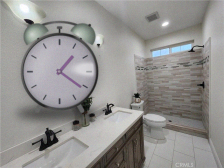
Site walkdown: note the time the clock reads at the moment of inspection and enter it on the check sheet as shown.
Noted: 1:21
